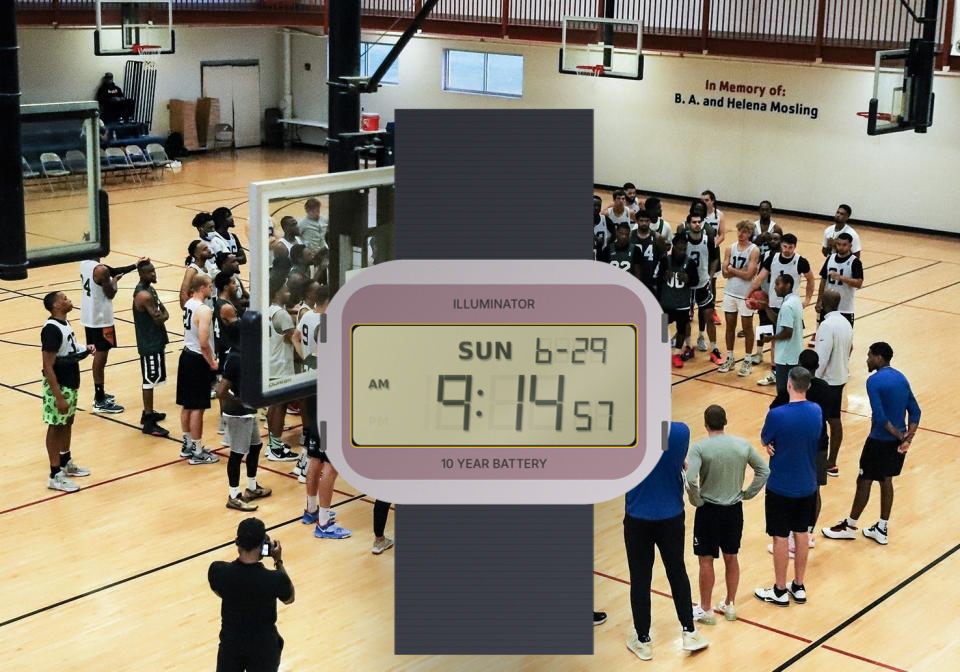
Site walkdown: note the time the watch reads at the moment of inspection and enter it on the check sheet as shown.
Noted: 9:14:57
